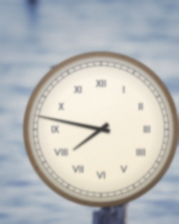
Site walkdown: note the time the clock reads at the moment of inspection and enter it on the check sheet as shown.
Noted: 7:47
